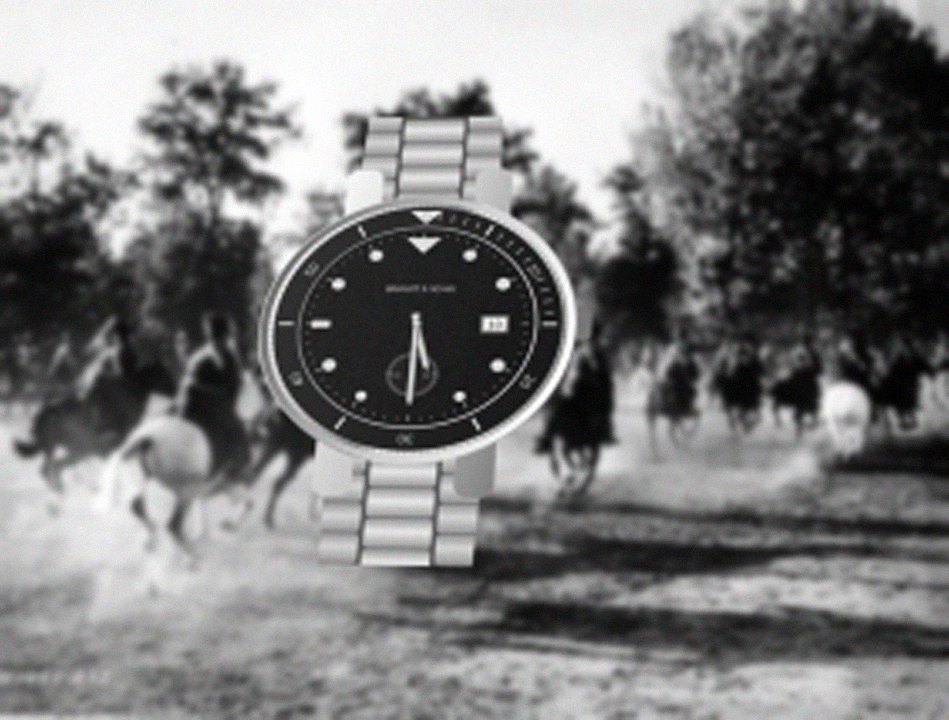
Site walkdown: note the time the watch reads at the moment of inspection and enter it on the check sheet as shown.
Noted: 5:30
